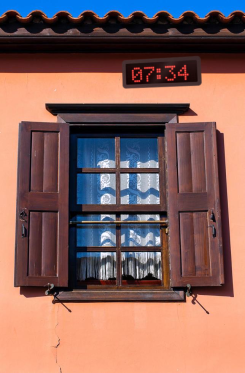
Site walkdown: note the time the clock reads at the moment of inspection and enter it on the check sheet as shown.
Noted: 7:34
